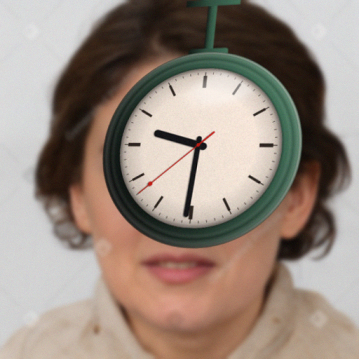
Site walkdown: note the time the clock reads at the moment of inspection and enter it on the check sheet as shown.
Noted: 9:30:38
